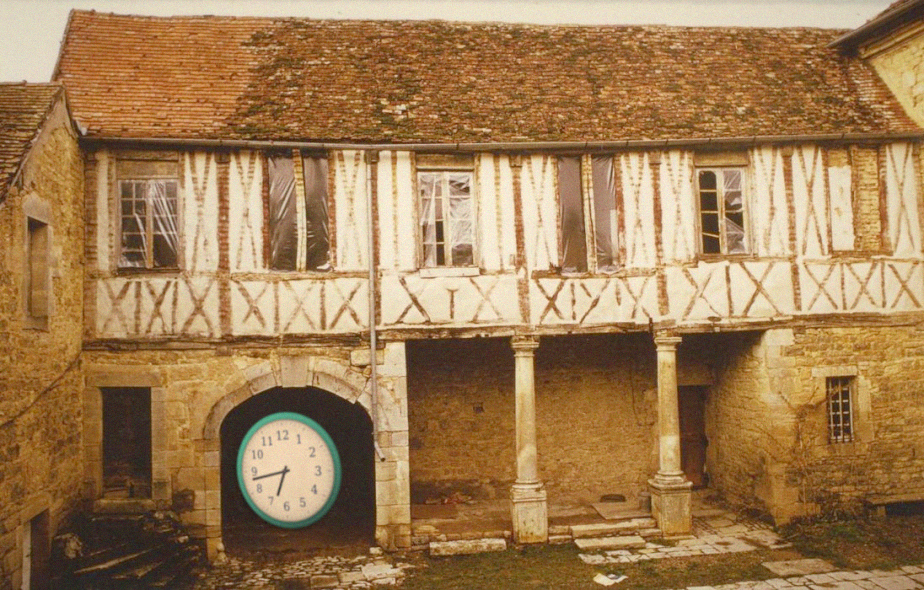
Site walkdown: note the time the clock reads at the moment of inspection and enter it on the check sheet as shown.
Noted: 6:43
